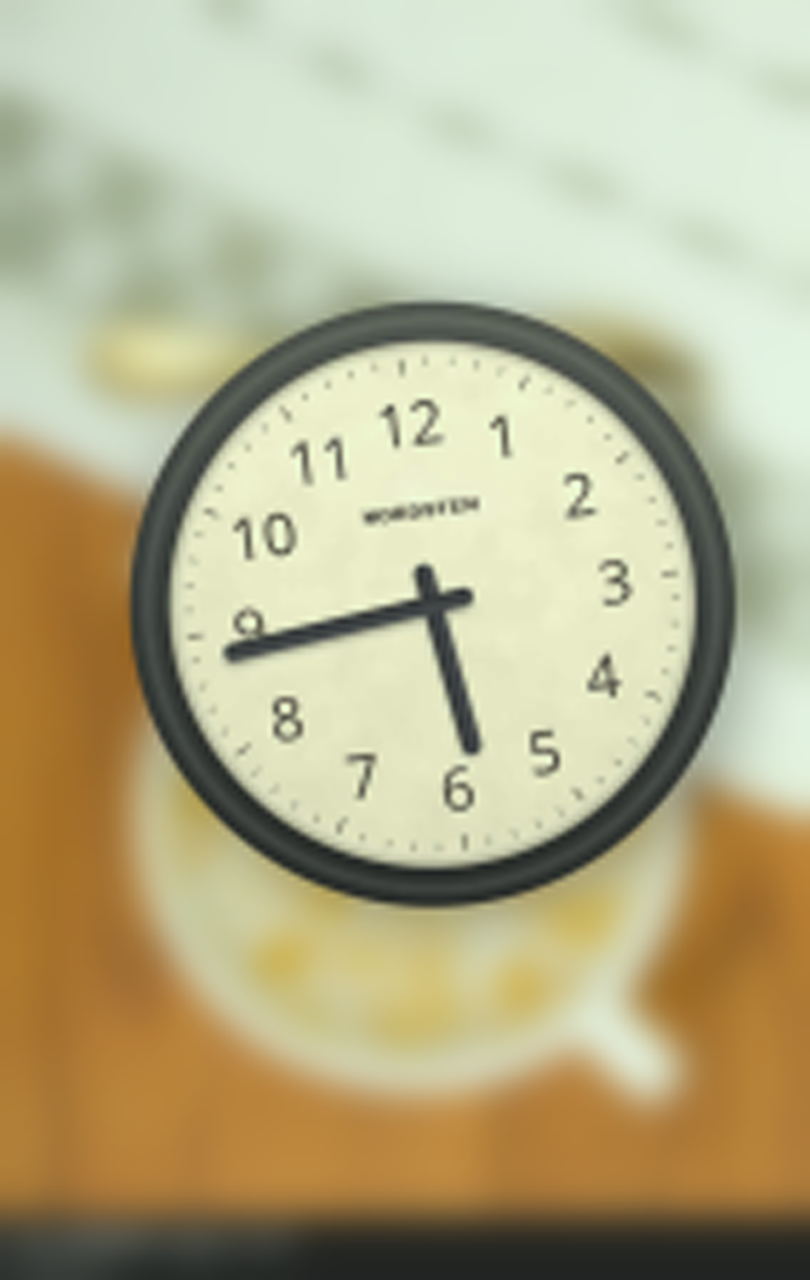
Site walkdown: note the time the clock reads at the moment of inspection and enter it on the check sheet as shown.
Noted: 5:44
